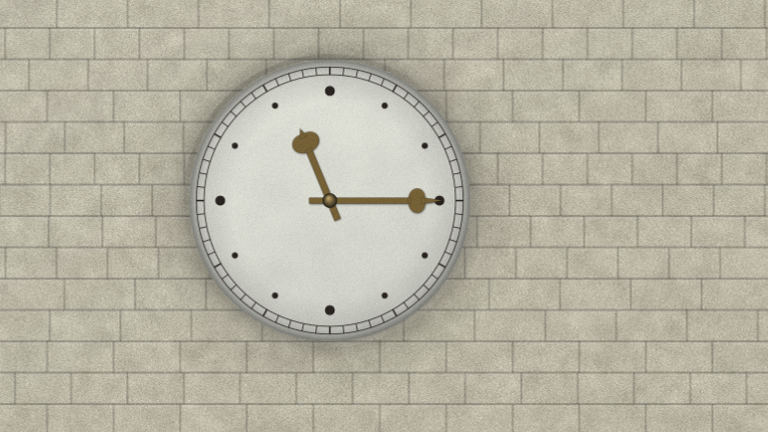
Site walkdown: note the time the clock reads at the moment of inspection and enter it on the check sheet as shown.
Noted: 11:15
